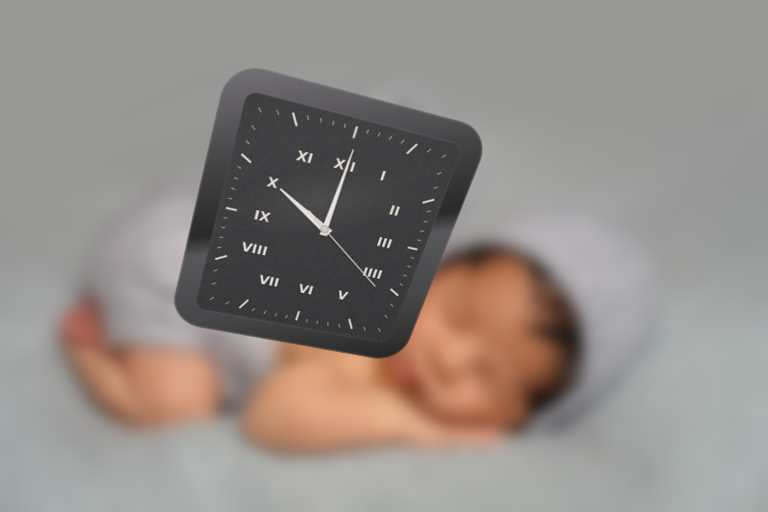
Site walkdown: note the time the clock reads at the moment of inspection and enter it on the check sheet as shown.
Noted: 10:00:21
